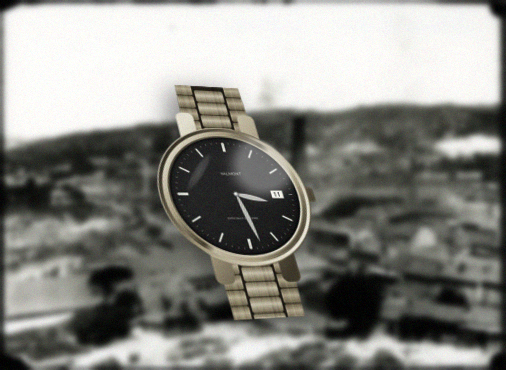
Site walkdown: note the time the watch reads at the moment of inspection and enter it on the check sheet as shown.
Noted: 3:28
